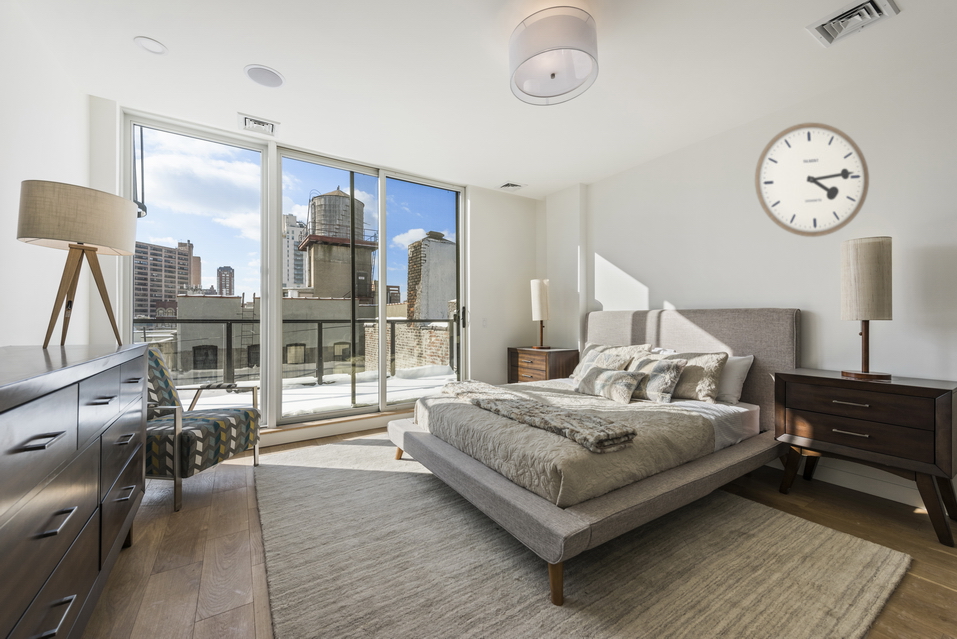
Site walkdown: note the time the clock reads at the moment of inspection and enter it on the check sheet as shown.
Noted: 4:14
